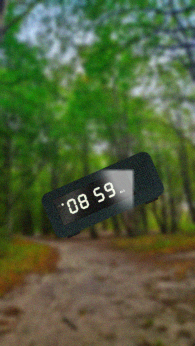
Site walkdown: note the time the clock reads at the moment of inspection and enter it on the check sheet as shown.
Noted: 8:59
